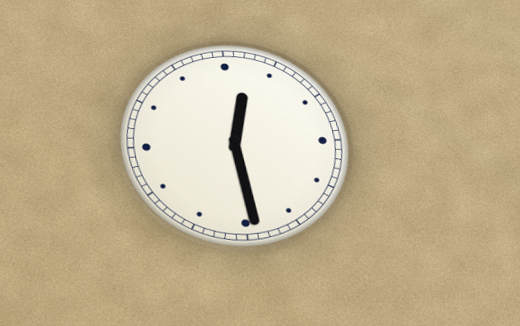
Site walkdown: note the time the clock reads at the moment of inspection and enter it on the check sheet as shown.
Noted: 12:29
